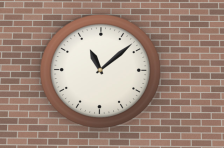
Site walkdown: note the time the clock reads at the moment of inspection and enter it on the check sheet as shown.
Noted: 11:08
